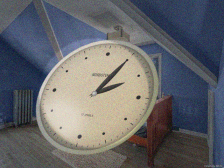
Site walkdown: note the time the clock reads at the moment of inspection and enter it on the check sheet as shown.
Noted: 2:05
